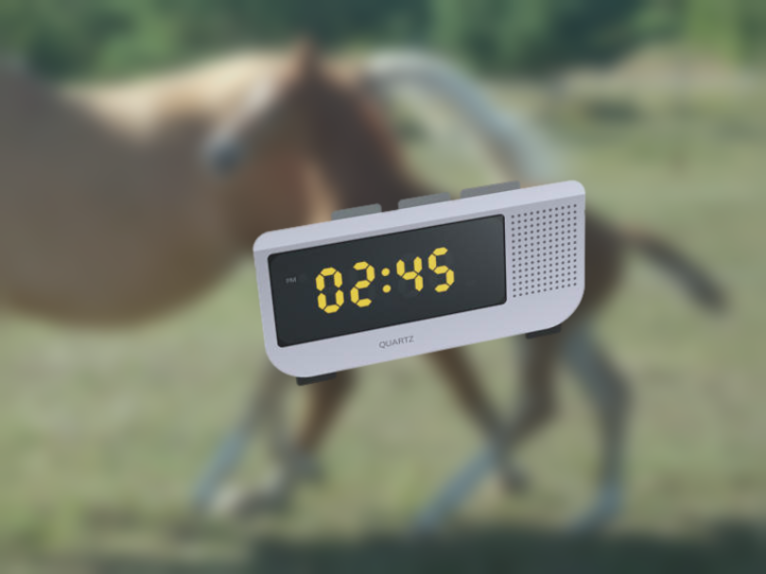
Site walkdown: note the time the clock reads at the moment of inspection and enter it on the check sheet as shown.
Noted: 2:45
